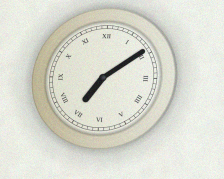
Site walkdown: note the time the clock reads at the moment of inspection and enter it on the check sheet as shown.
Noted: 7:09
